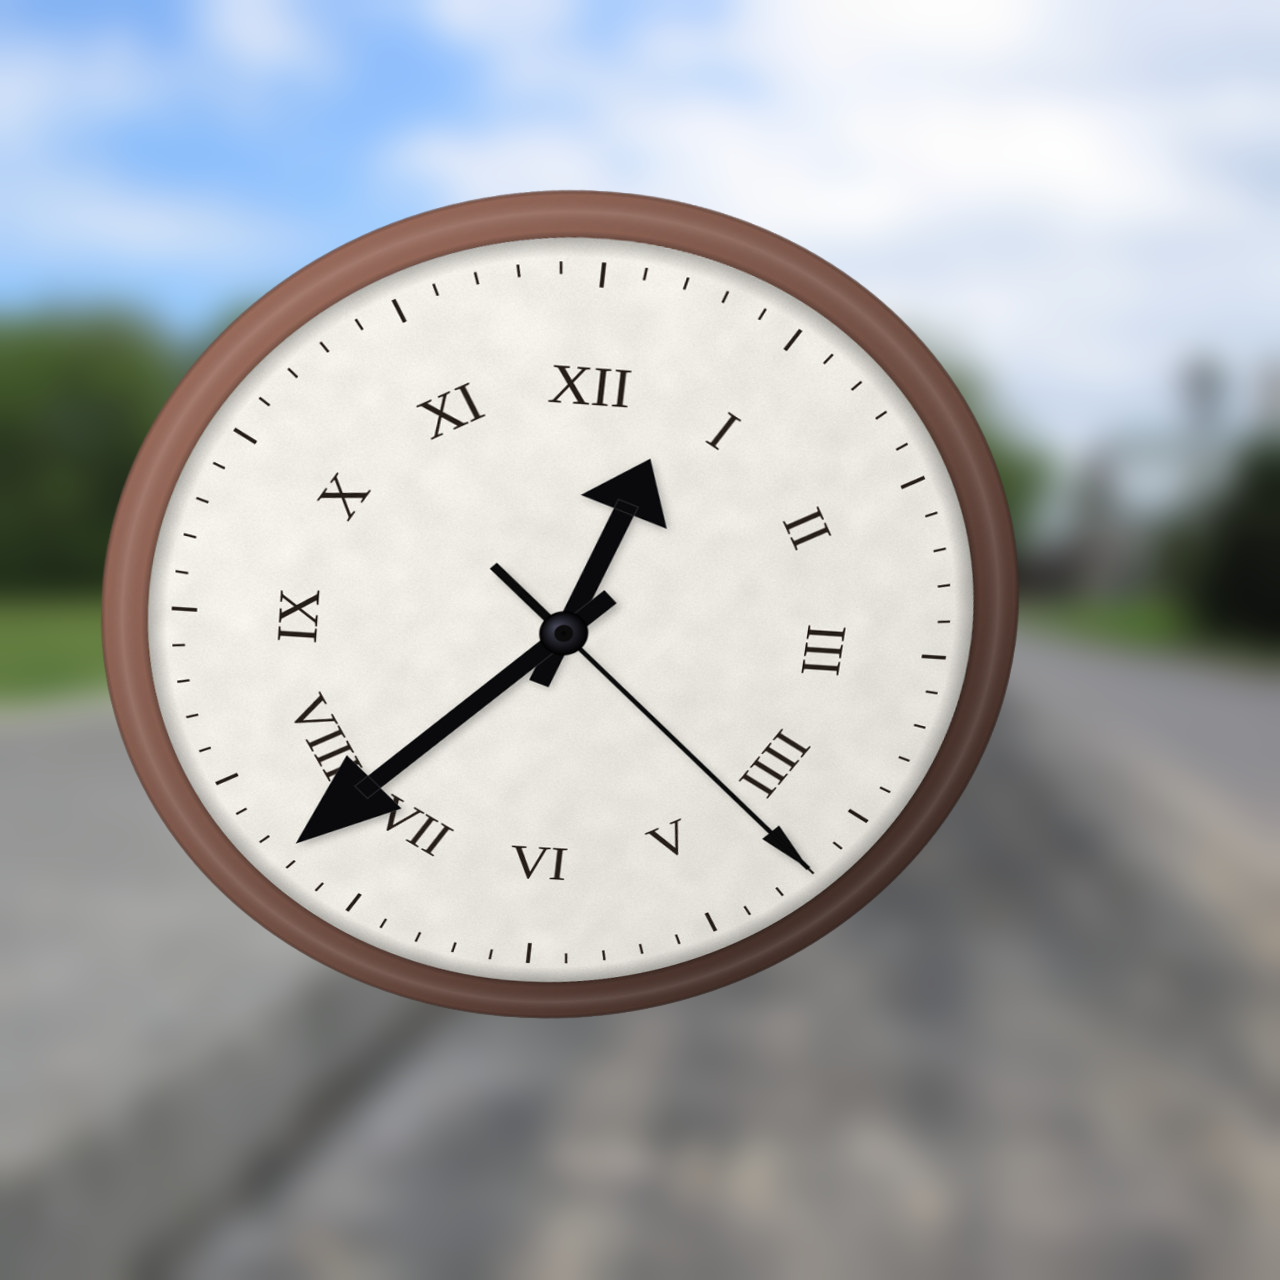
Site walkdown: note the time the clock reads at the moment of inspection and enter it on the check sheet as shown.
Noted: 12:37:22
